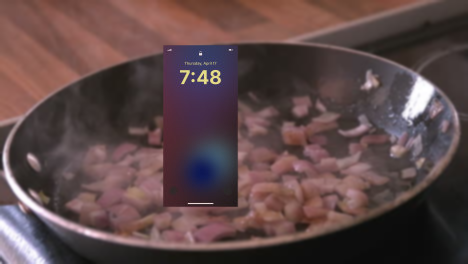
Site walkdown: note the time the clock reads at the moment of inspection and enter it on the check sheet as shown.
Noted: 7:48
